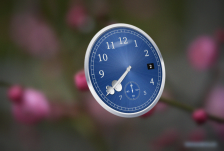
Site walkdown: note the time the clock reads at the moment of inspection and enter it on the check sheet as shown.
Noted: 7:39
